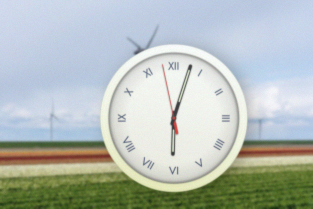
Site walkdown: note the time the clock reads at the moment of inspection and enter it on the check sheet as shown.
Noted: 6:02:58
